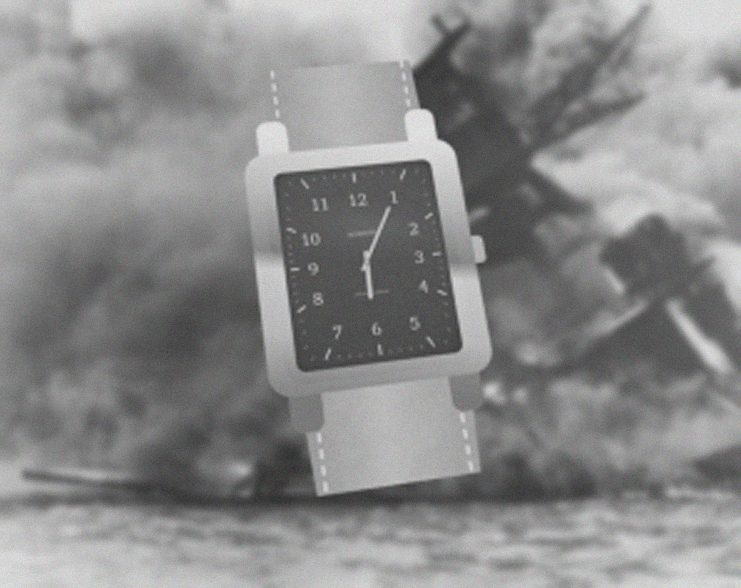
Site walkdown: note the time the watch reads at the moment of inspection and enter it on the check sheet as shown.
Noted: 6:05
